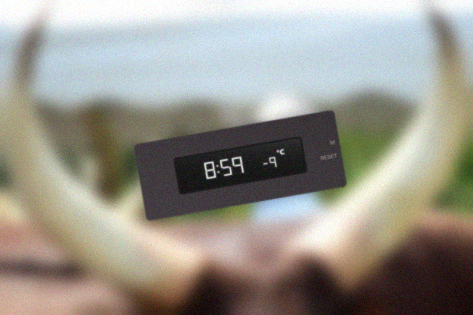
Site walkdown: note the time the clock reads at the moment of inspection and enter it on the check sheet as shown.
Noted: 8:59
